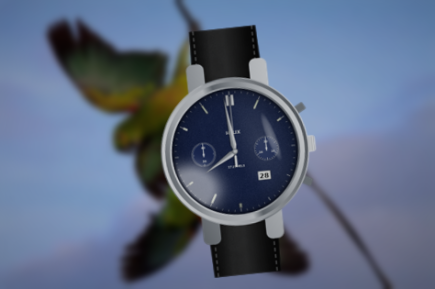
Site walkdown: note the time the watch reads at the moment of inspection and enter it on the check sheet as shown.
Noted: 7:59
